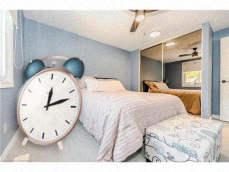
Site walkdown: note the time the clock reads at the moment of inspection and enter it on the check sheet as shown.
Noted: 12:12
